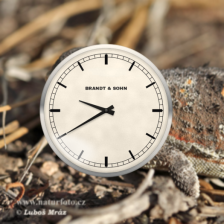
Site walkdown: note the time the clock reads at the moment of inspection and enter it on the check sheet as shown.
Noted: 9:40
